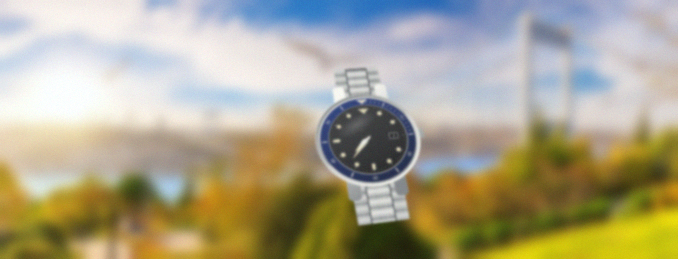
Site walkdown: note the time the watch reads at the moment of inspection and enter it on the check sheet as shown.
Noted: 7:37
